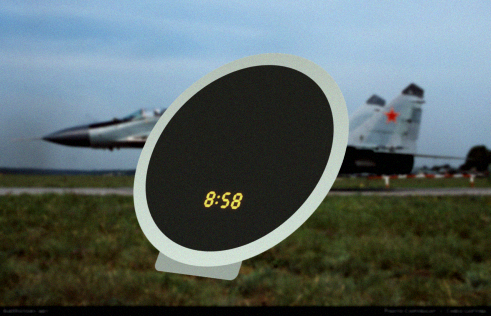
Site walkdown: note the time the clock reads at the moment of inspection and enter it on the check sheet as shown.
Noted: 8:58
